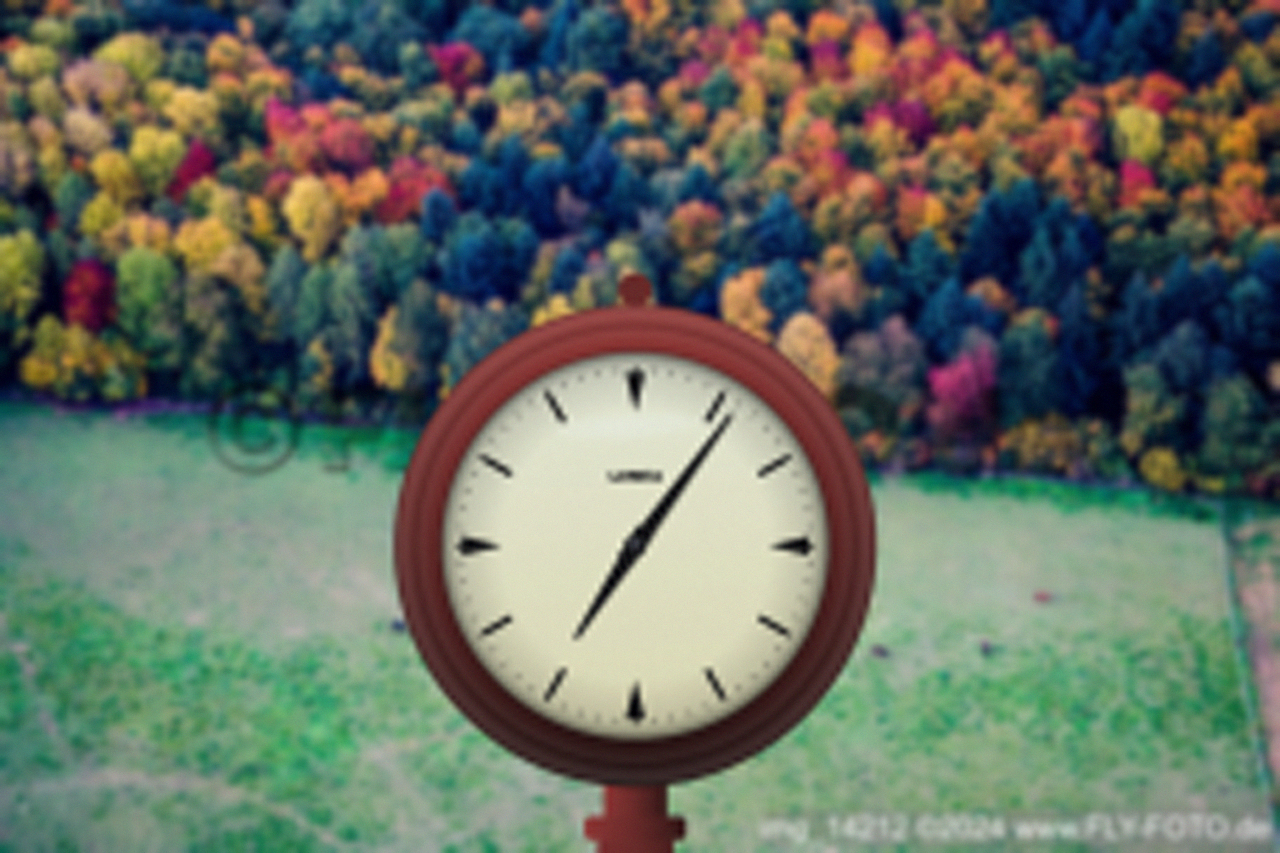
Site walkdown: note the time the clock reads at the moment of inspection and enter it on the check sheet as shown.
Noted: 7:06
